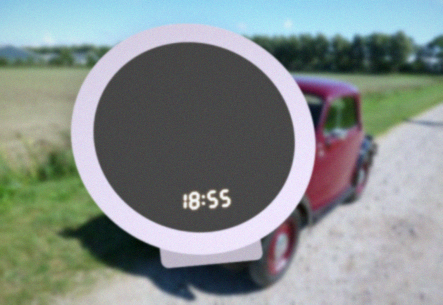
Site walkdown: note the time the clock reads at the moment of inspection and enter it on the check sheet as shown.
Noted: 18:55
